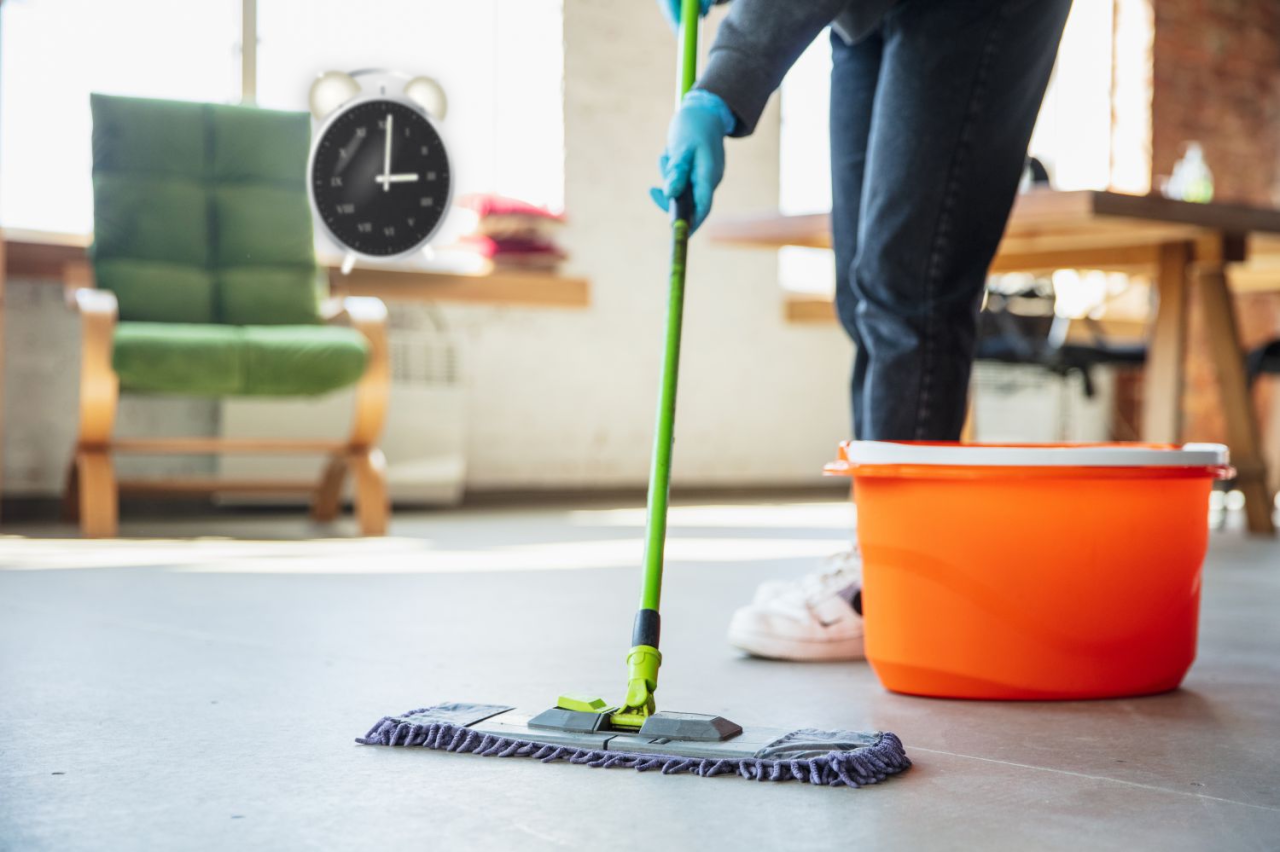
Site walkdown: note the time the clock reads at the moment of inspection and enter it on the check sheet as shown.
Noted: 3:01
